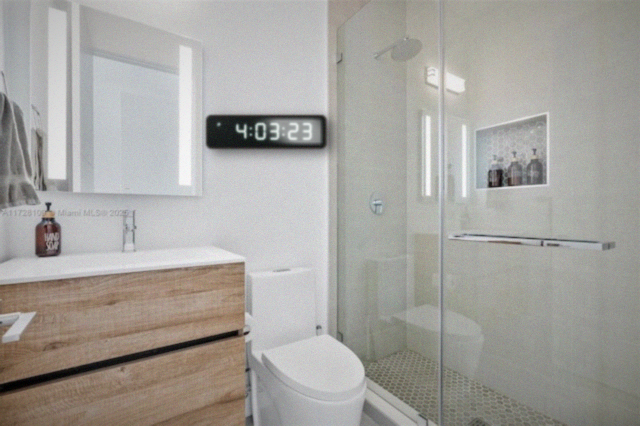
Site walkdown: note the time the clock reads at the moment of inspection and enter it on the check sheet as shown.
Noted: 4:03:23
